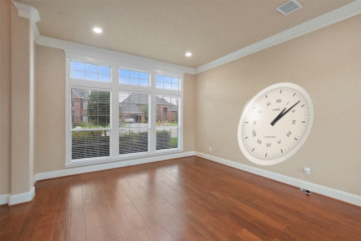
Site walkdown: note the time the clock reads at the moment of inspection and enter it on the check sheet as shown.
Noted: 1:08
